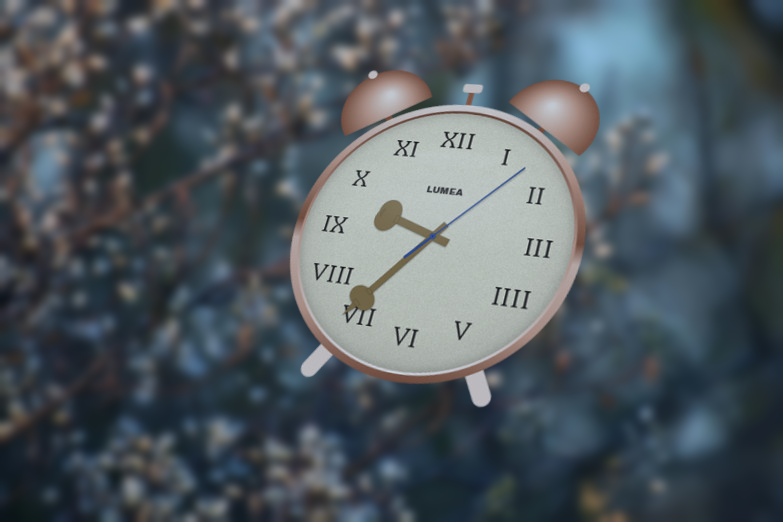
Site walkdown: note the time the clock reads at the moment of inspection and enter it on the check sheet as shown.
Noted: 9:36:07
